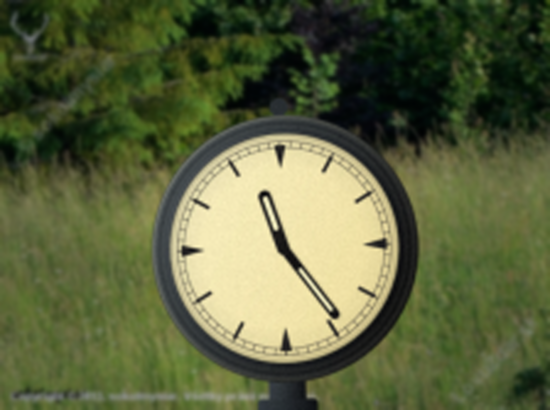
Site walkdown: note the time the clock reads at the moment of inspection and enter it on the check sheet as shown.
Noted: 11:24
